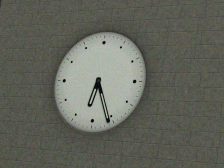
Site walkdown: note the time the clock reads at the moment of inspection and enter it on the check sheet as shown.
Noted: 6:26
